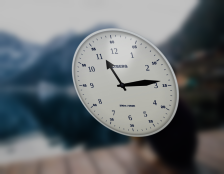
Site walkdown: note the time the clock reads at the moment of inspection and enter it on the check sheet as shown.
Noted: 11:14
